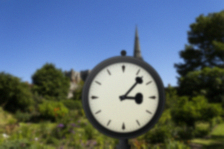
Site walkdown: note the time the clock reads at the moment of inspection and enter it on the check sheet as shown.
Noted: 3:07
